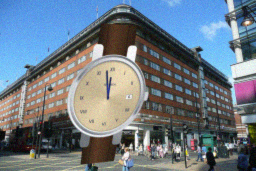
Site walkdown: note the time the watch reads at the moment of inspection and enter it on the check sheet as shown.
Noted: 11:58
